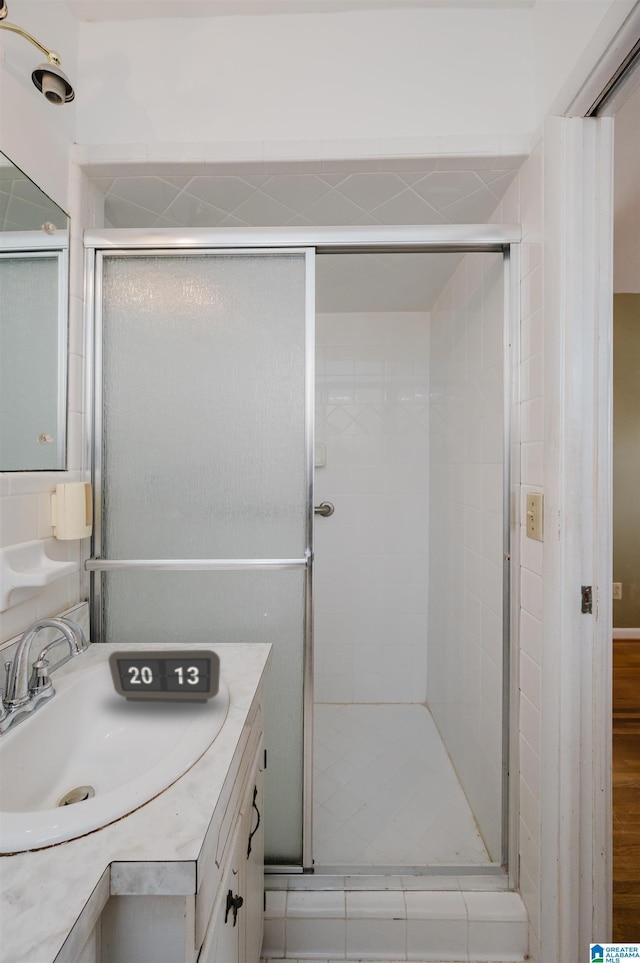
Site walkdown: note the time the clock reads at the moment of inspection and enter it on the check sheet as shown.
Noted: 20:13
